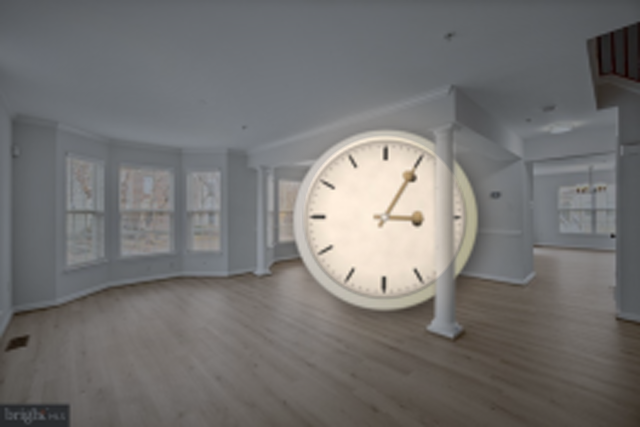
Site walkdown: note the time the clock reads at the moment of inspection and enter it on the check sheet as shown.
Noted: 3:05
